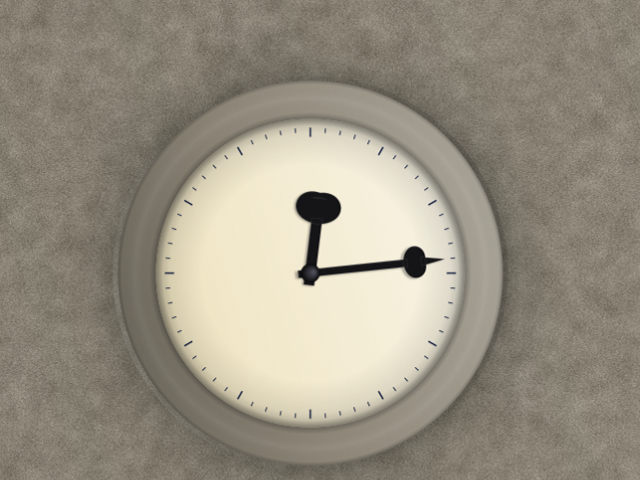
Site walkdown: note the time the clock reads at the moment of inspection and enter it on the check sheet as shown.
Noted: 12:14
